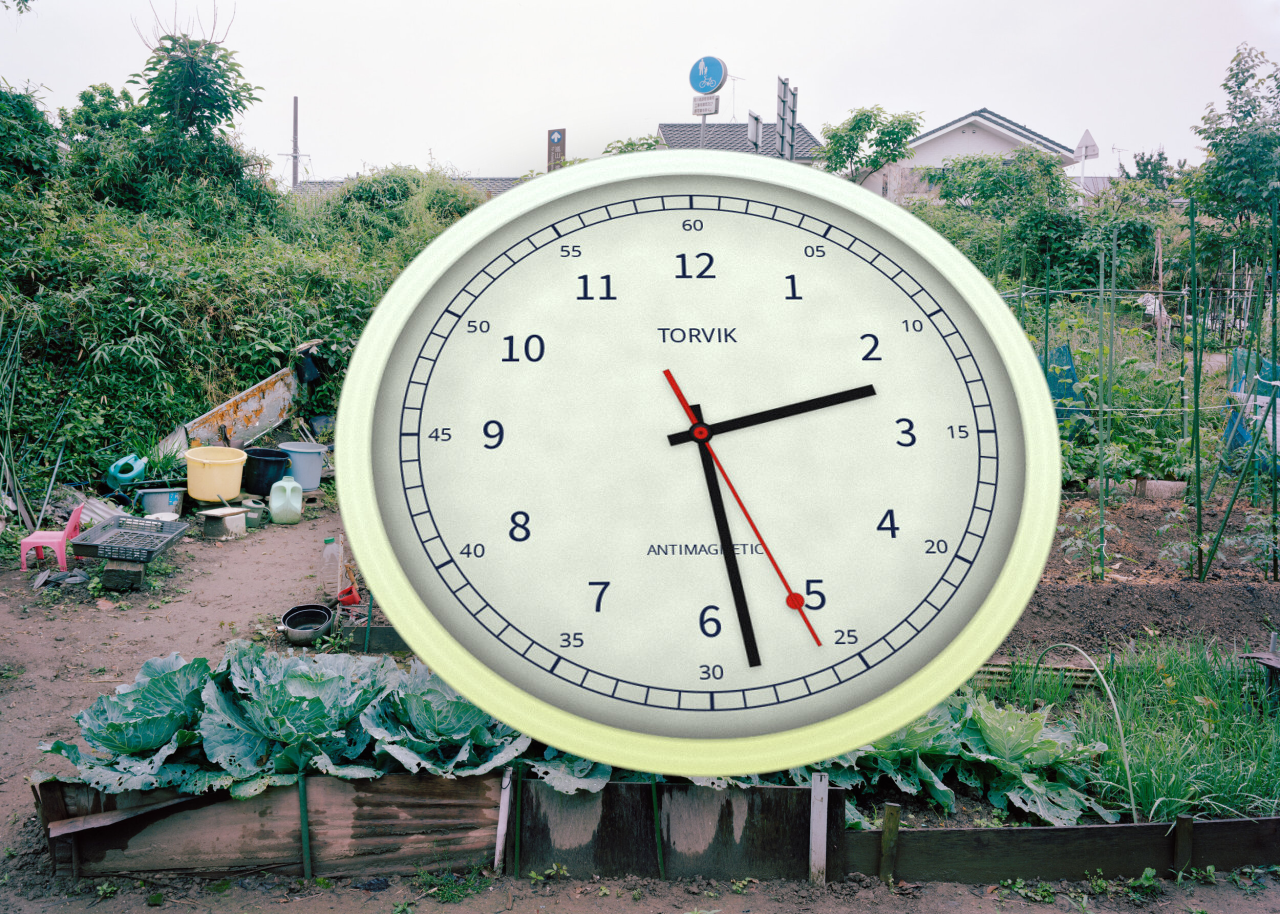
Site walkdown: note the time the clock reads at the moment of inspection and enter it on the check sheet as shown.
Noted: 2:28:26
